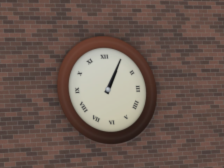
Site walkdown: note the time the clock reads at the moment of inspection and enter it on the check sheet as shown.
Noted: 1:05
